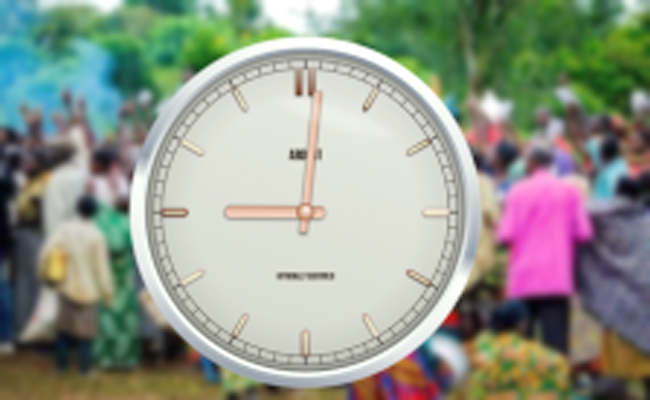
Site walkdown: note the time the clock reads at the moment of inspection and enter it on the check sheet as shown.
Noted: 9:01
